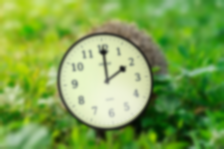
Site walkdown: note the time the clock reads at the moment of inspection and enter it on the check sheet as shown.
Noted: 2:00
